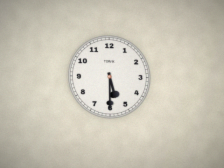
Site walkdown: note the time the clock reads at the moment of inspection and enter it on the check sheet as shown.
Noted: 5:30
